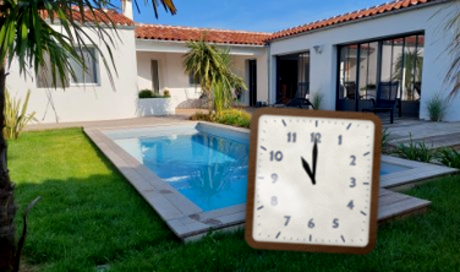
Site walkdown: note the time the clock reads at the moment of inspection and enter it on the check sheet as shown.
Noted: 11:00
